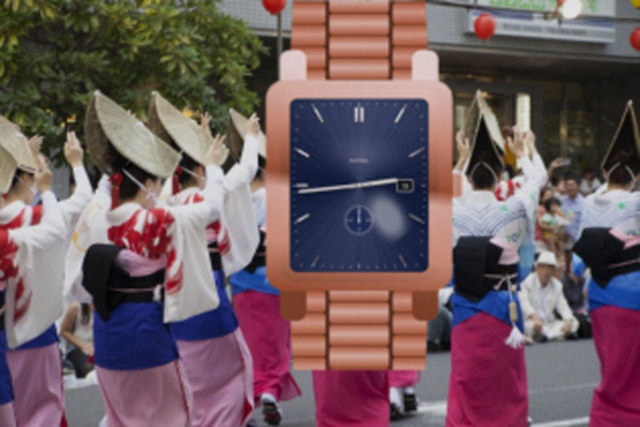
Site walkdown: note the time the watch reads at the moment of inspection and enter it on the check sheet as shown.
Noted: 2:44
